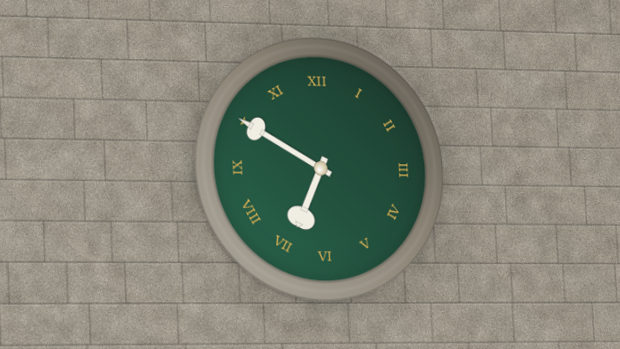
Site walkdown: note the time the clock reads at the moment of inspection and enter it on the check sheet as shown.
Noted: 6:50
